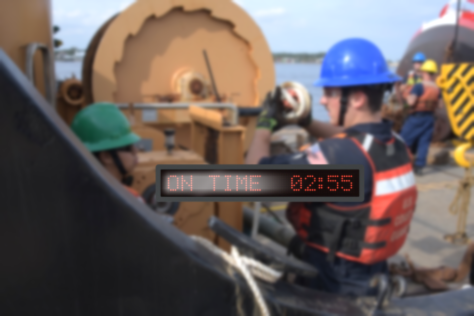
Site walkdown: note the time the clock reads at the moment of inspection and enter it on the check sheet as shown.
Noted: 2:55
